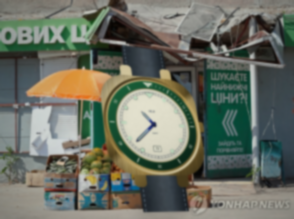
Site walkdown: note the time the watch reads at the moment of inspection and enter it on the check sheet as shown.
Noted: 10:38
